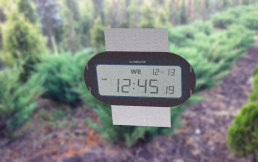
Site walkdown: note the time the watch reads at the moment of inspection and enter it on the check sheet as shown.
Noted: 12:45:19
